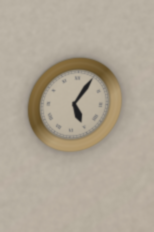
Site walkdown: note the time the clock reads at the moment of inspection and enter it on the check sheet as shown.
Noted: 5:05
